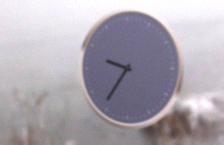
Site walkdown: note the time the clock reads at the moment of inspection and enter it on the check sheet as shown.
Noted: 9:36
